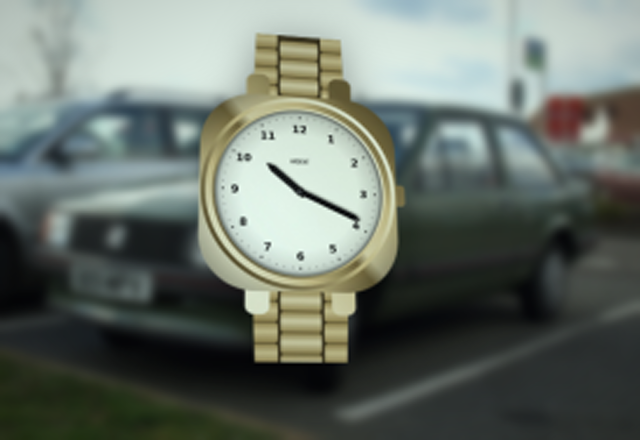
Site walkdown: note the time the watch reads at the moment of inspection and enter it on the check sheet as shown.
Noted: 10:19
